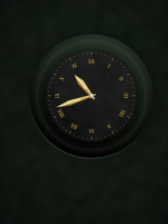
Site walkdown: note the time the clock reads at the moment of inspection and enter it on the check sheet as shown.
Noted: 10:42
